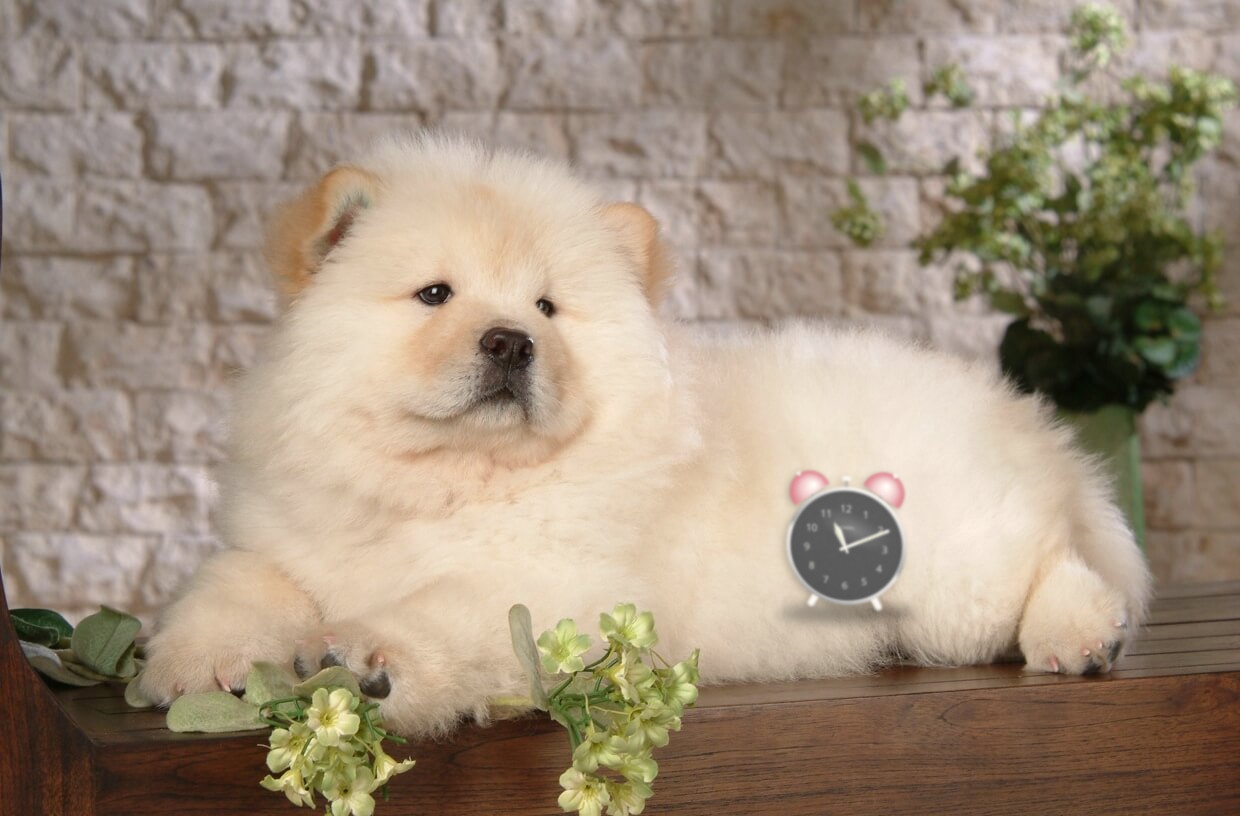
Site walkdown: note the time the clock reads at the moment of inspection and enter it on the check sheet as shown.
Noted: 11:11
